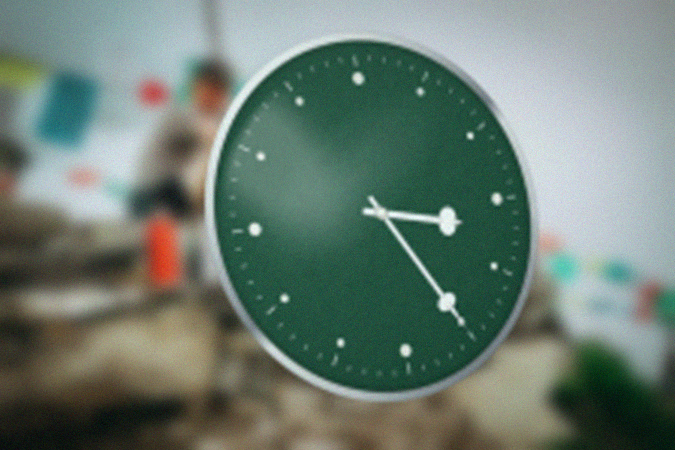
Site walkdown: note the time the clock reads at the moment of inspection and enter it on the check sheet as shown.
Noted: 3:25
